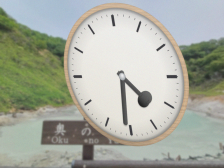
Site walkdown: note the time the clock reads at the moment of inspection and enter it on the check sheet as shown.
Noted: 4:31
